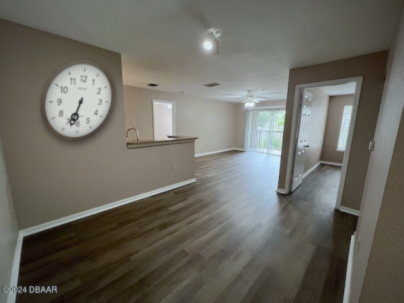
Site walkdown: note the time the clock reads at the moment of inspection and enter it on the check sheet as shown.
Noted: 6:33
